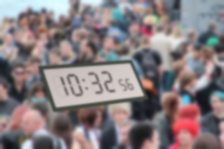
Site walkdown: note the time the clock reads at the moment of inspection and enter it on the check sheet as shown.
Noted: 10:32:56
